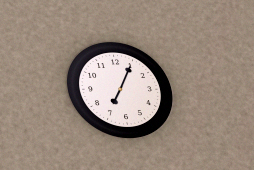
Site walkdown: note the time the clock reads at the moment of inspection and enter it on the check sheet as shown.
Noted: 7:05
